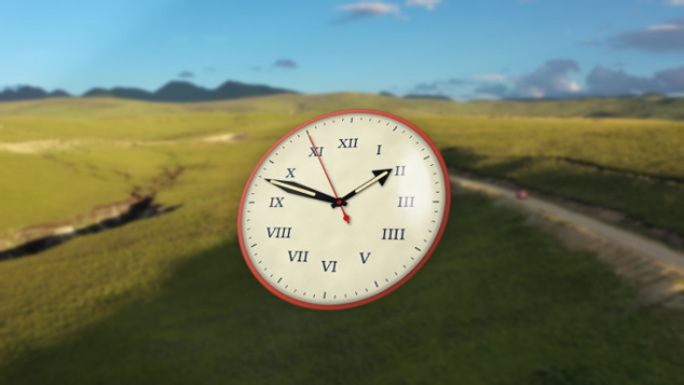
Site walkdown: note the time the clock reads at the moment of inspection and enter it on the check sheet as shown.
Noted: 1:47:55
